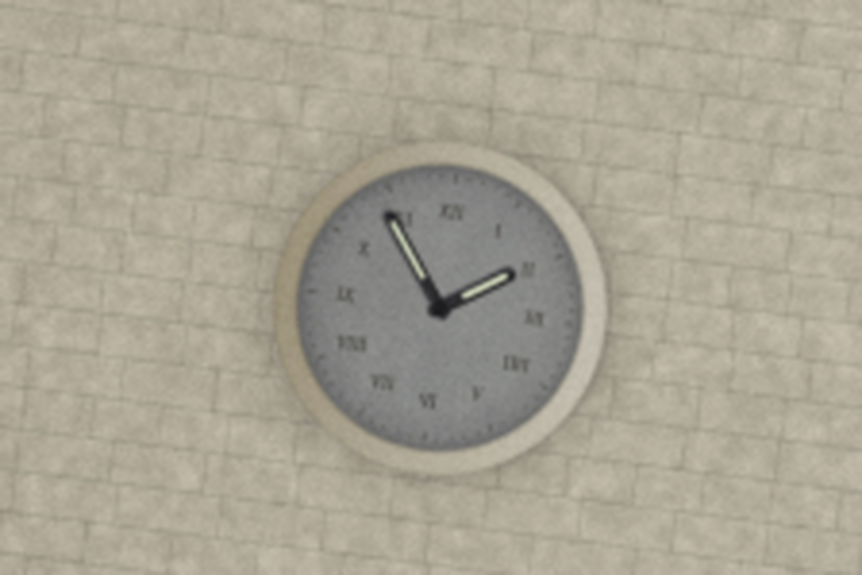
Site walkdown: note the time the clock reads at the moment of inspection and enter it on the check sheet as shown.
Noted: 1:54
